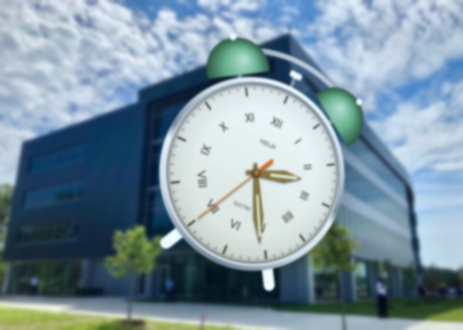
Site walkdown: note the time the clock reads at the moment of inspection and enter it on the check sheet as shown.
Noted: 2:25:35
